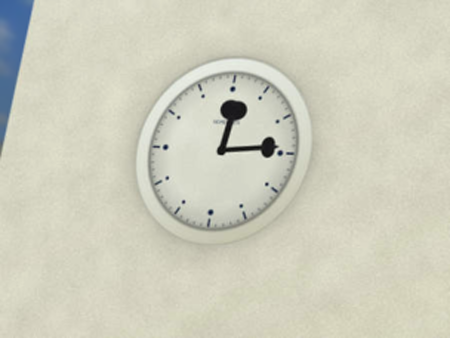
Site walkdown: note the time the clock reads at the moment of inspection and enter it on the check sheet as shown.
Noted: 12:14
